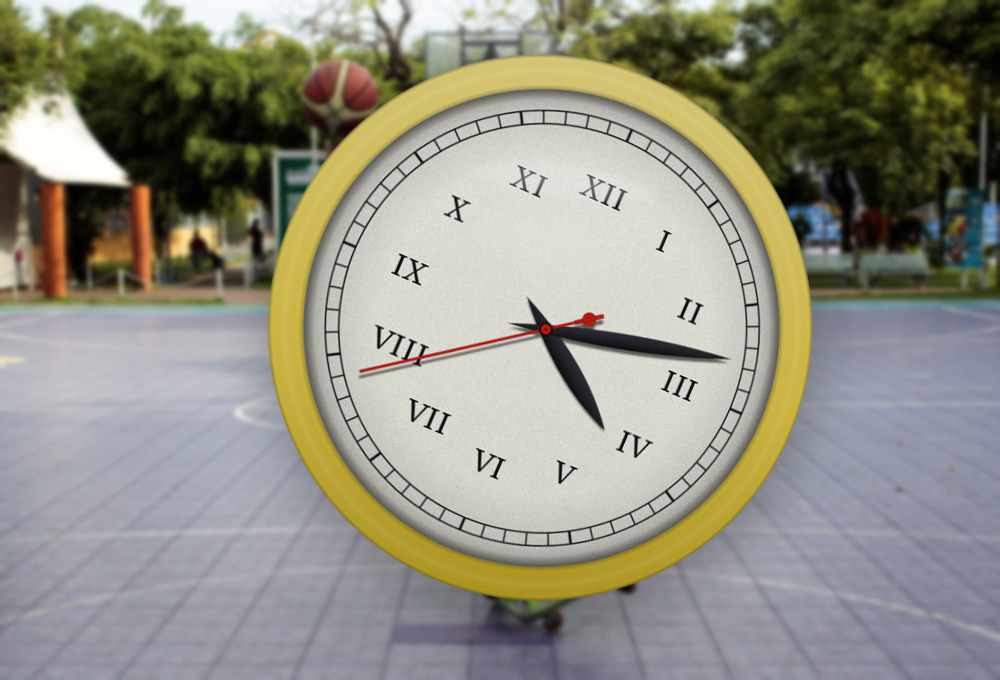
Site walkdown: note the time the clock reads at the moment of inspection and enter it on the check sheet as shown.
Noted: 4:12:39
